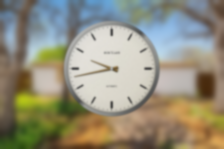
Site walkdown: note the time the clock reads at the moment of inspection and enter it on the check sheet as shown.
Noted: 9:43
